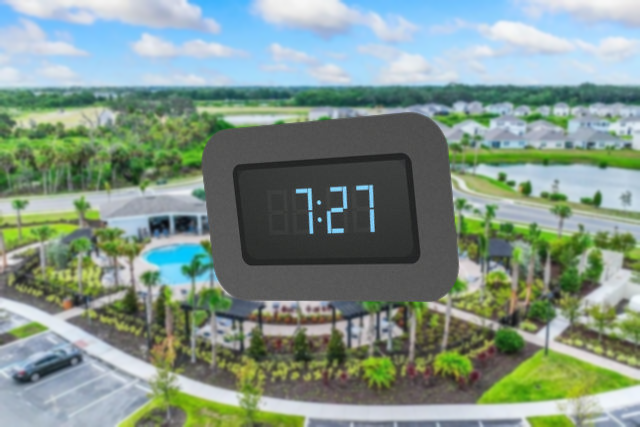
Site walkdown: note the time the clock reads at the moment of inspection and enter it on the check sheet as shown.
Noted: 7:27
